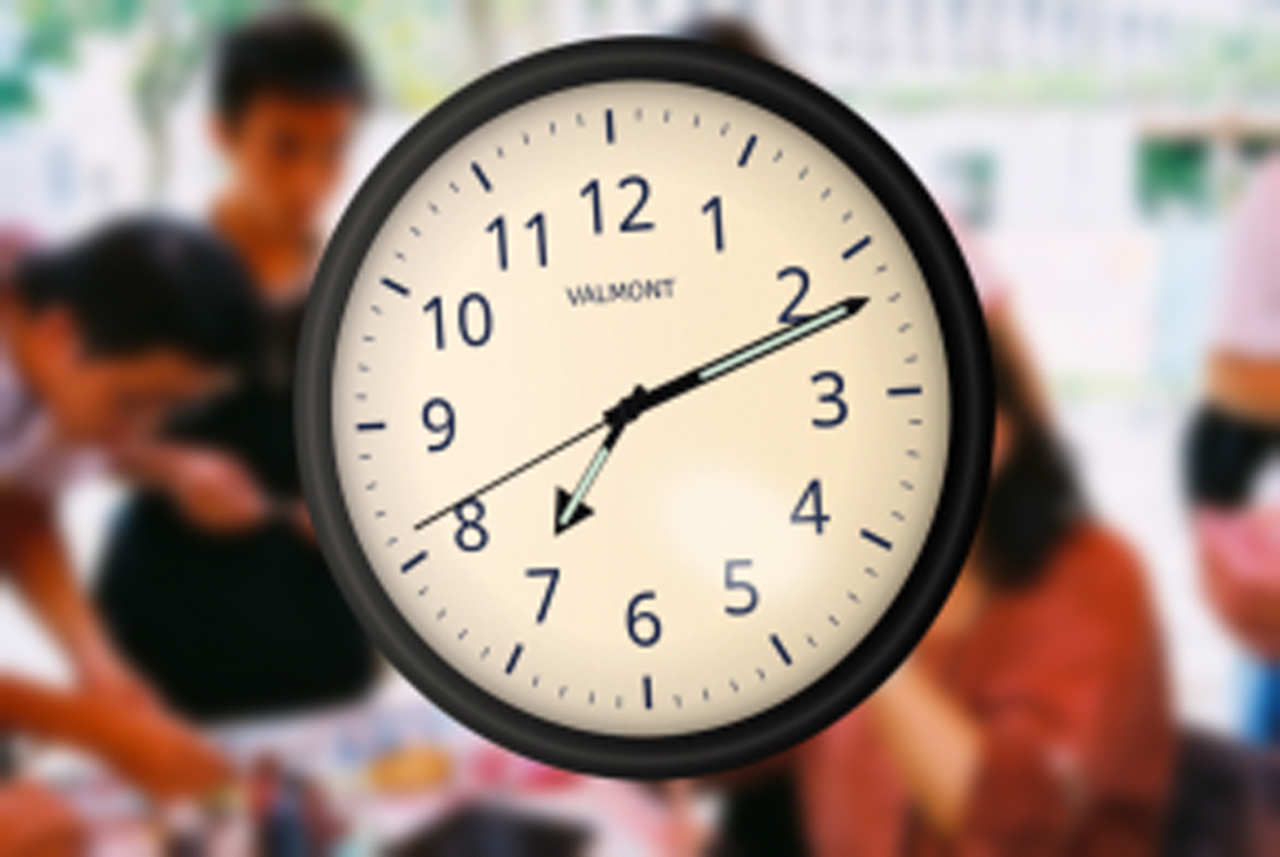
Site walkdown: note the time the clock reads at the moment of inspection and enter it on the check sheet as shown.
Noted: 7:11:41
